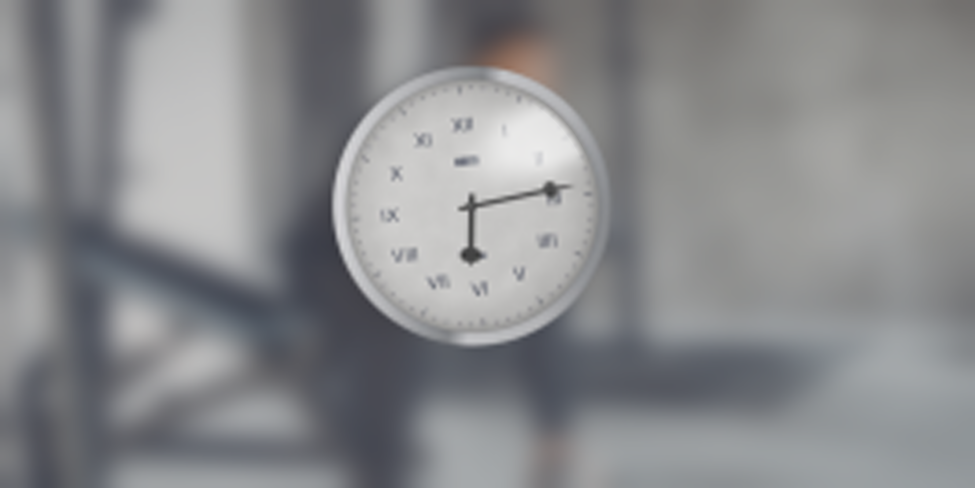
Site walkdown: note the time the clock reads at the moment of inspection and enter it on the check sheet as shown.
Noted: 6:14
